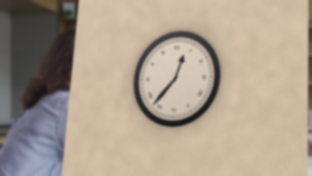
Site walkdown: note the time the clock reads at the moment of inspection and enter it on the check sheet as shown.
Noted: 12:37
